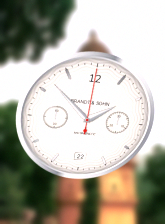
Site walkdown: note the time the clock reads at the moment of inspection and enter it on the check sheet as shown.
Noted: 1:52
